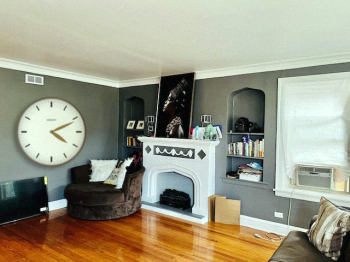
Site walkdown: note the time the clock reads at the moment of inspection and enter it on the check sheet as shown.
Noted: 4:11
